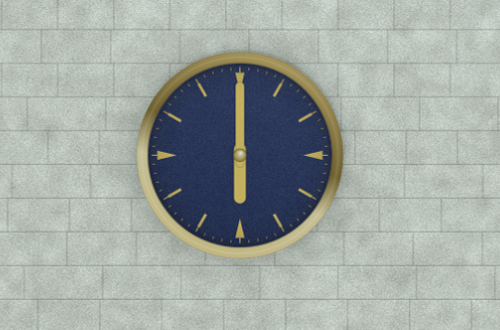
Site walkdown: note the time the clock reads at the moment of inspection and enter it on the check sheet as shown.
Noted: 6:00
